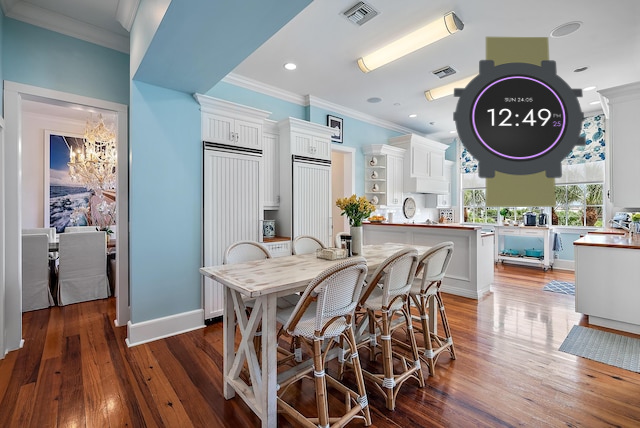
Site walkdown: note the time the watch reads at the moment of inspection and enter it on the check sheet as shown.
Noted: 12:49
